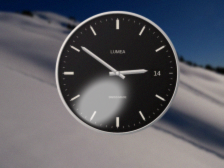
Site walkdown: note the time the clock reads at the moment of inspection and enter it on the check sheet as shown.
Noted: 2:51
